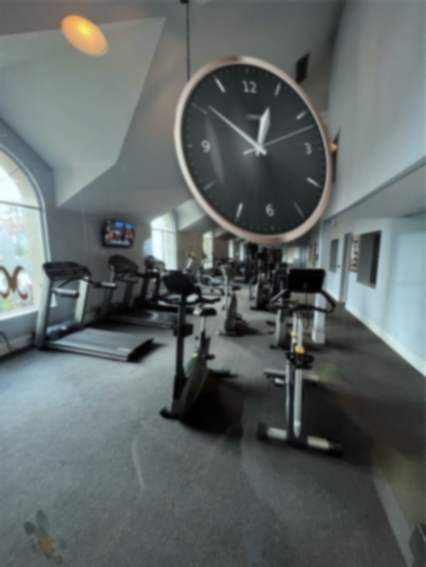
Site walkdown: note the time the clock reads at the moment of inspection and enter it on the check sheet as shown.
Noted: 12:51:12
